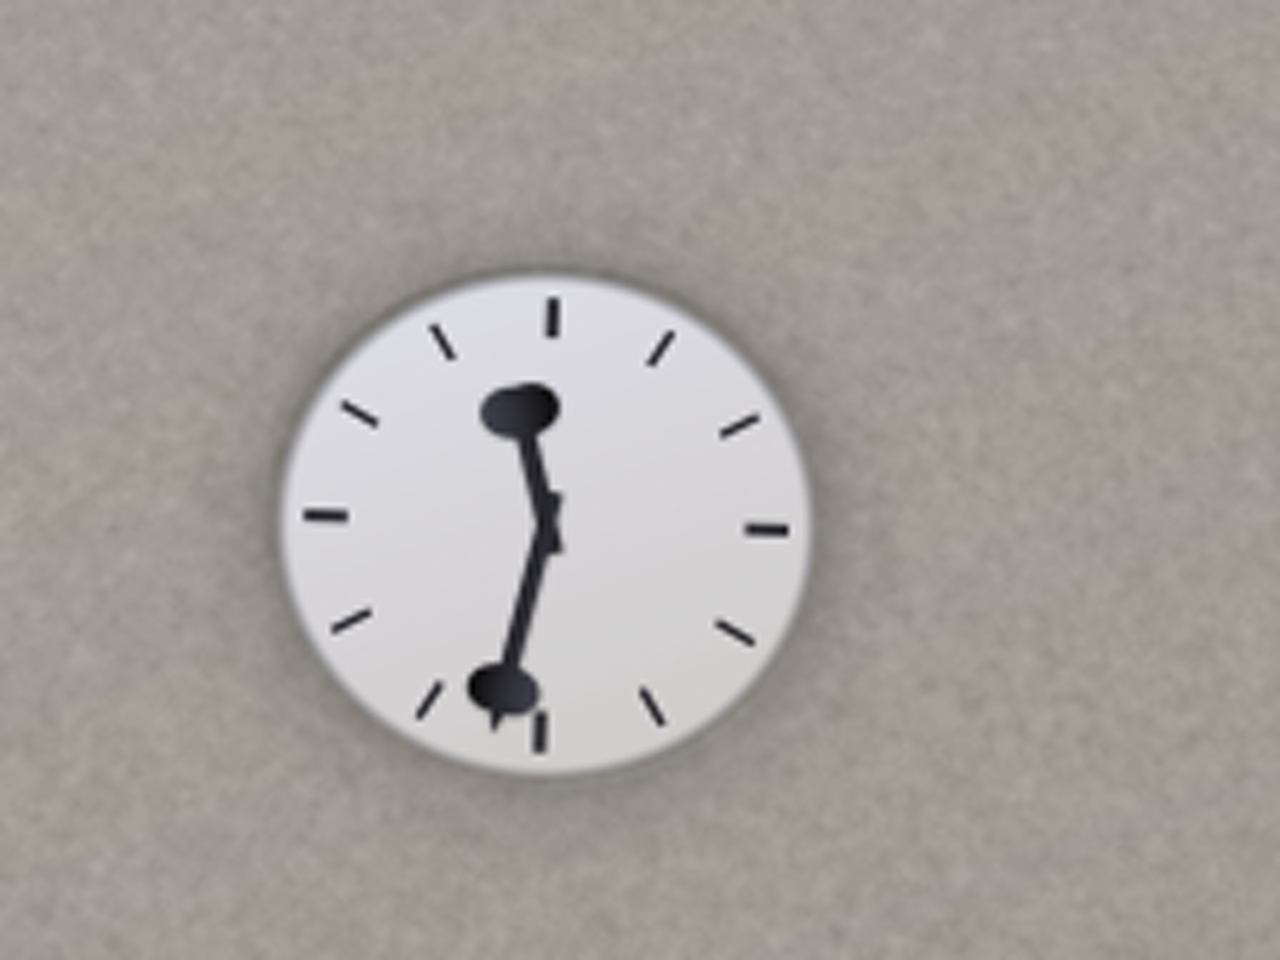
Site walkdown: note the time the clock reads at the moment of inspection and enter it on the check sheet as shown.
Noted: 11:32
